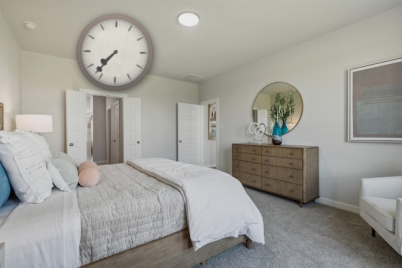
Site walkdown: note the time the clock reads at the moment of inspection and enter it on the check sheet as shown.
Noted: 7:37
